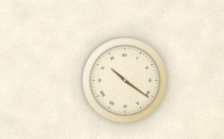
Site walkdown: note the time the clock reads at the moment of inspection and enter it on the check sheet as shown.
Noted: 10:21
